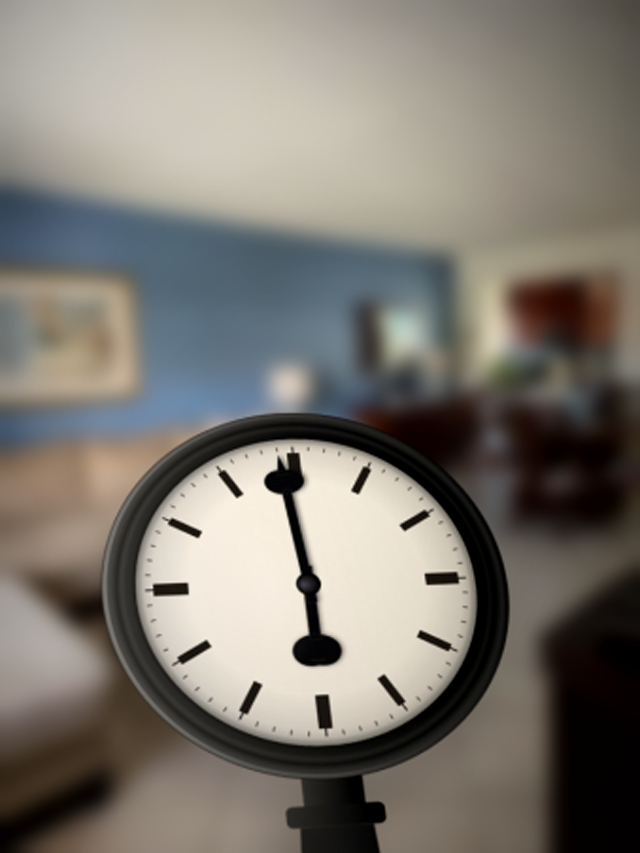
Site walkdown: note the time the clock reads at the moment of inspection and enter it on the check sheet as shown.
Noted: 5:59
